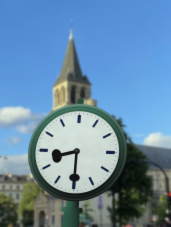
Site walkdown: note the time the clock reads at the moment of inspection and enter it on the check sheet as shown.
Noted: 8:30
